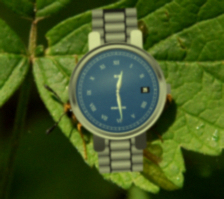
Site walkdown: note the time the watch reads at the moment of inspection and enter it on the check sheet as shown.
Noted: 12:29
